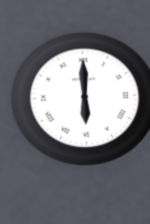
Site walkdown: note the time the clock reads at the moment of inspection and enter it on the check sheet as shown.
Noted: 6:00
